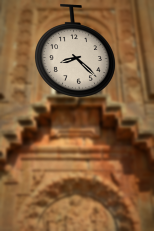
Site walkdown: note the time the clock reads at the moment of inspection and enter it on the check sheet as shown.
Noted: 8:23
